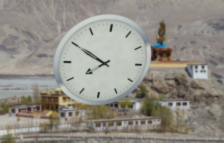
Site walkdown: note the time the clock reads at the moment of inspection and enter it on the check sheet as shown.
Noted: 7:50
